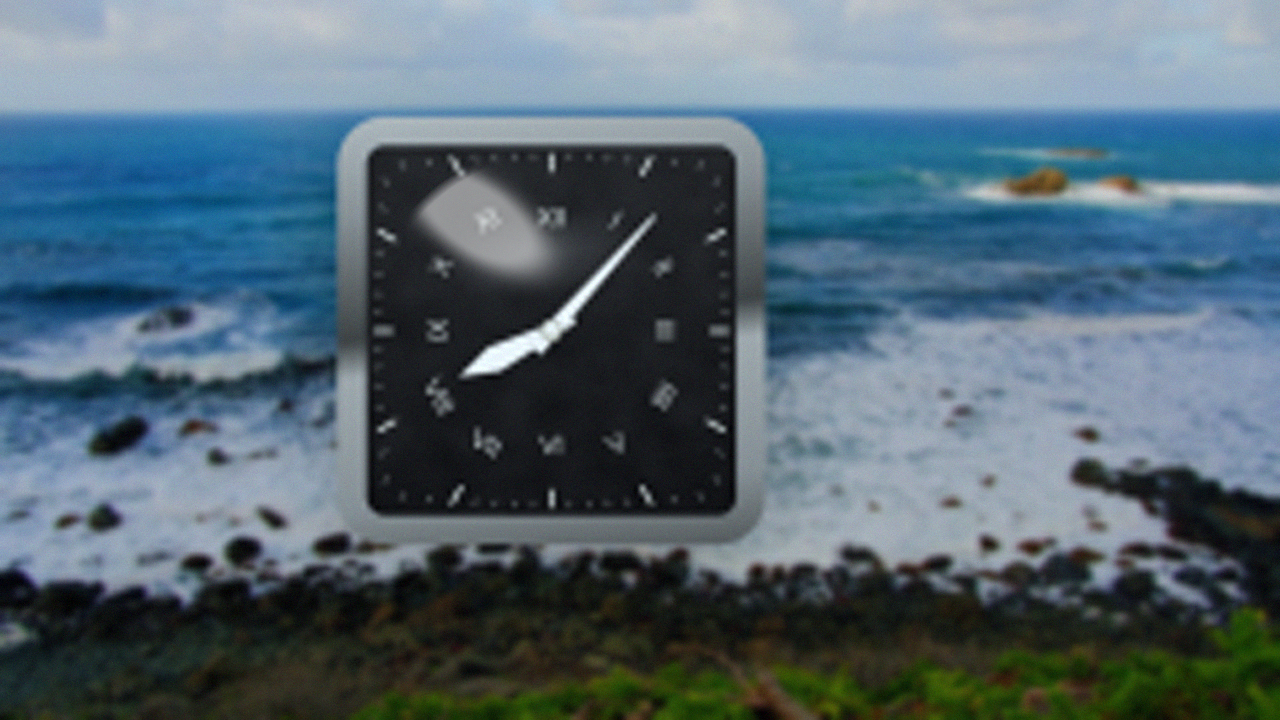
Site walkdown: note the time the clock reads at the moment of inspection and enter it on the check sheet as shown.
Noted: 8:07
